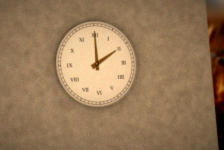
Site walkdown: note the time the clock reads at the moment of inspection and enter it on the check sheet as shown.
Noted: 2:00
